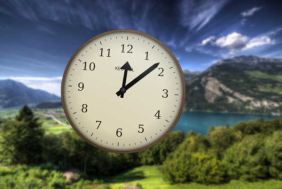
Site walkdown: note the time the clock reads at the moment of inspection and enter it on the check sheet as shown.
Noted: 12:08
